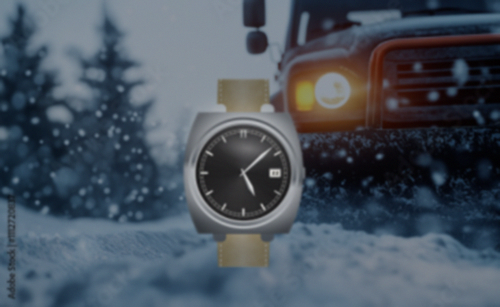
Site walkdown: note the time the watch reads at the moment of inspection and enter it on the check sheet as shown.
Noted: 5:08
